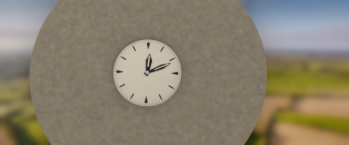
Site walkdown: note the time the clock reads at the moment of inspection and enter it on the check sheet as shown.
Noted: 12:11
